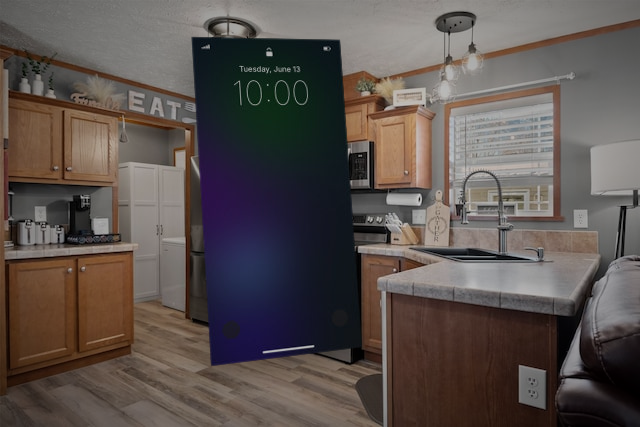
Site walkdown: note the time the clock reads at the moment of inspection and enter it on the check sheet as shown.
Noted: 10:00
